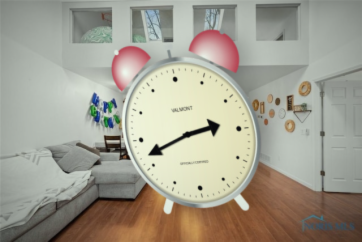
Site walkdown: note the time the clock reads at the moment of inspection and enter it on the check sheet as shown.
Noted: 2:42
